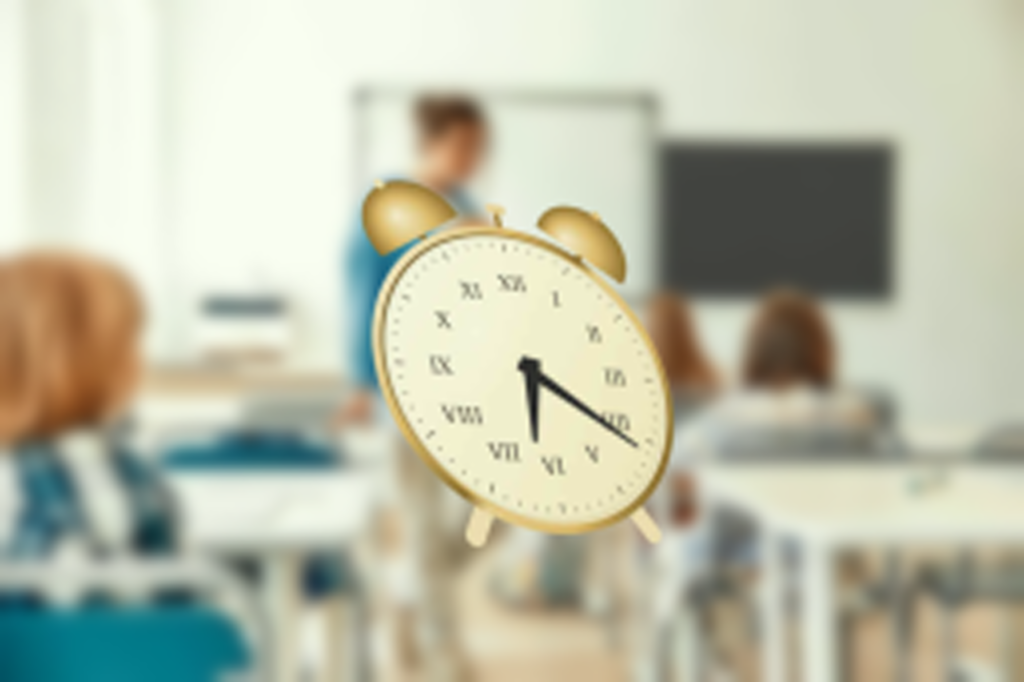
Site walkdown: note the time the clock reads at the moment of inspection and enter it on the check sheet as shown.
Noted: 6:21
